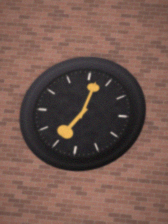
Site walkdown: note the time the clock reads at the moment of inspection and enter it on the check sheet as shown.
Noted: 7:02
